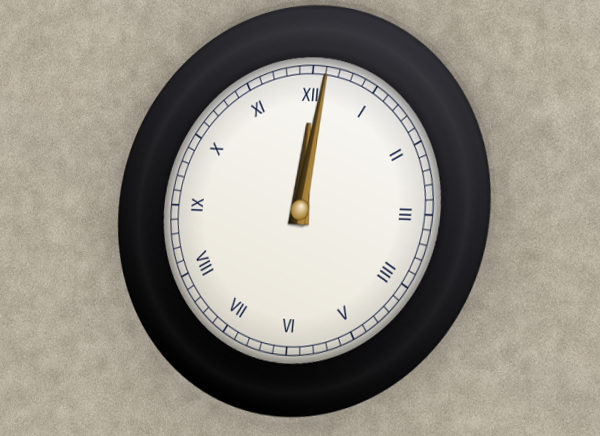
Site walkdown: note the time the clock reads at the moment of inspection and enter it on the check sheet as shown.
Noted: 12:01
